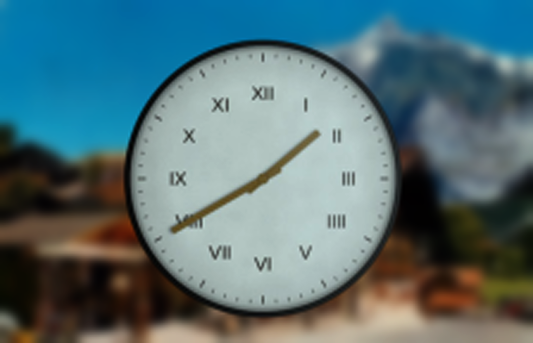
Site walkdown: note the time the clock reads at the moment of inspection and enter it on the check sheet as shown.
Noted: 1:40
